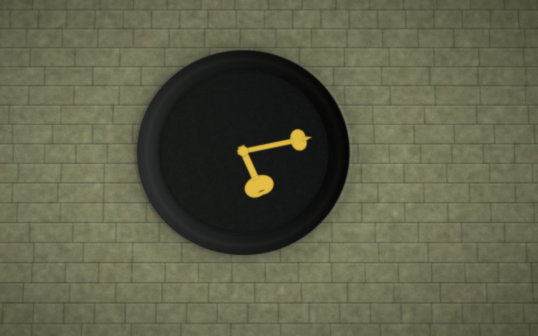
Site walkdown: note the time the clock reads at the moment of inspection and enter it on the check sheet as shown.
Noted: 5:13
